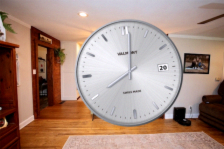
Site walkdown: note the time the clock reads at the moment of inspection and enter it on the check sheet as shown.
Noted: 8:01
